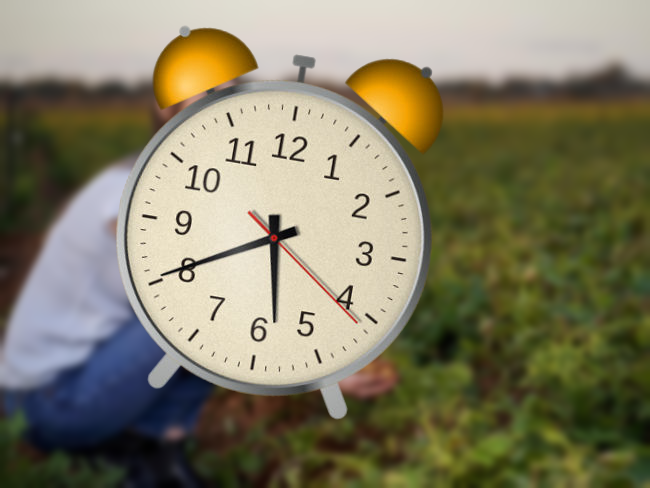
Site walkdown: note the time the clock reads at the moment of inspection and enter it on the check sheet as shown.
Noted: 5:40:21
